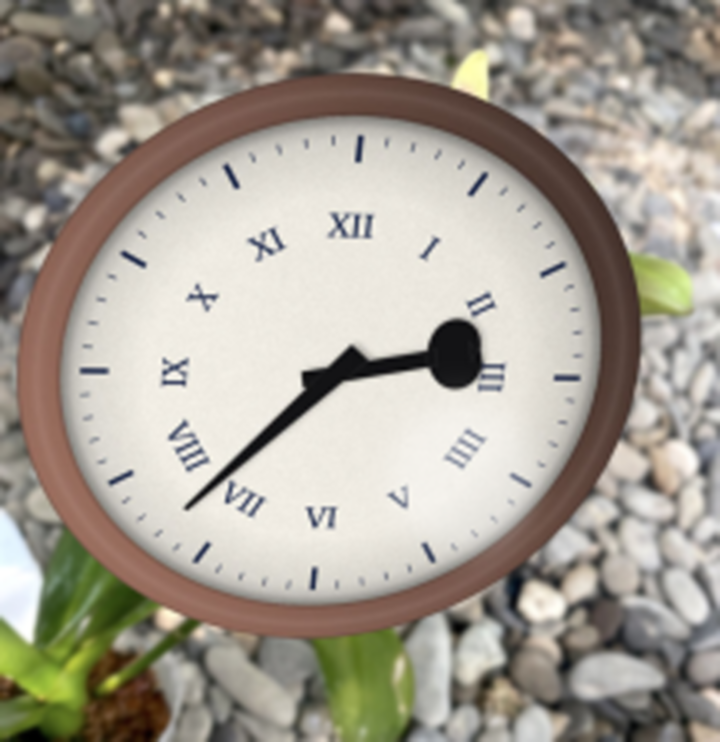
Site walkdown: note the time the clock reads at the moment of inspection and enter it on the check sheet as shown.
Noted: 2:37
